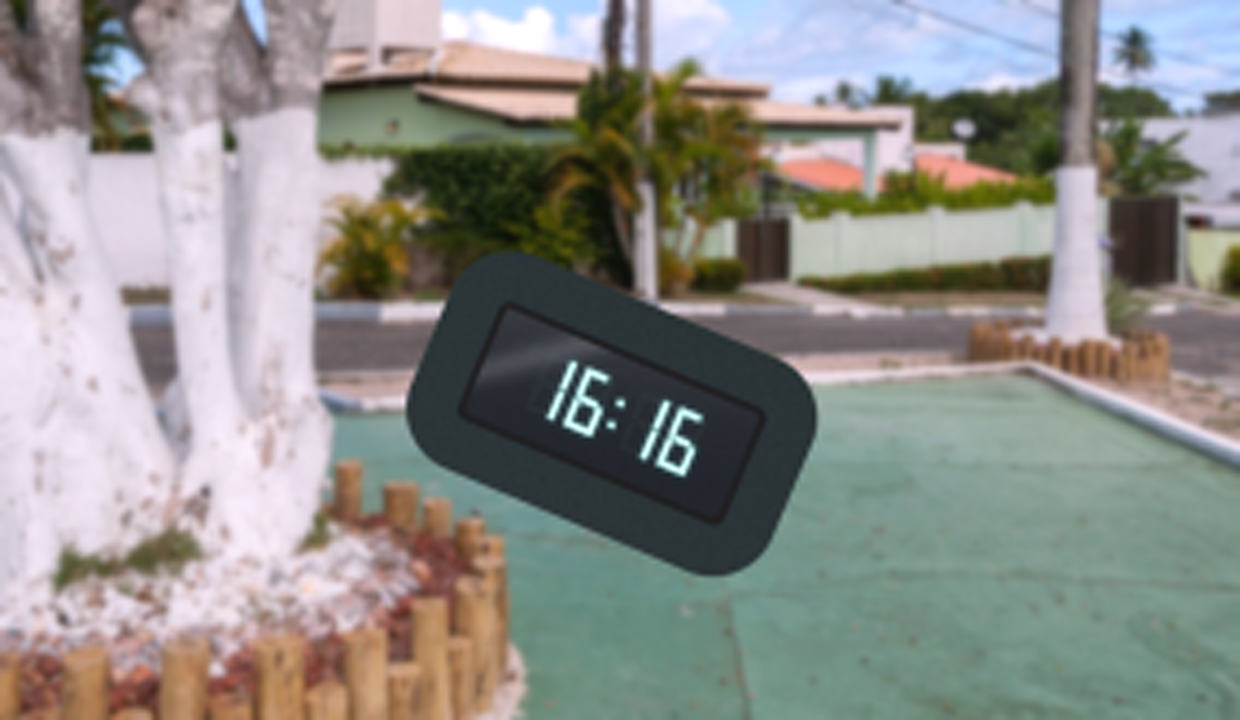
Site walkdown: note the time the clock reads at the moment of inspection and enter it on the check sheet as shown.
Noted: 16:16
